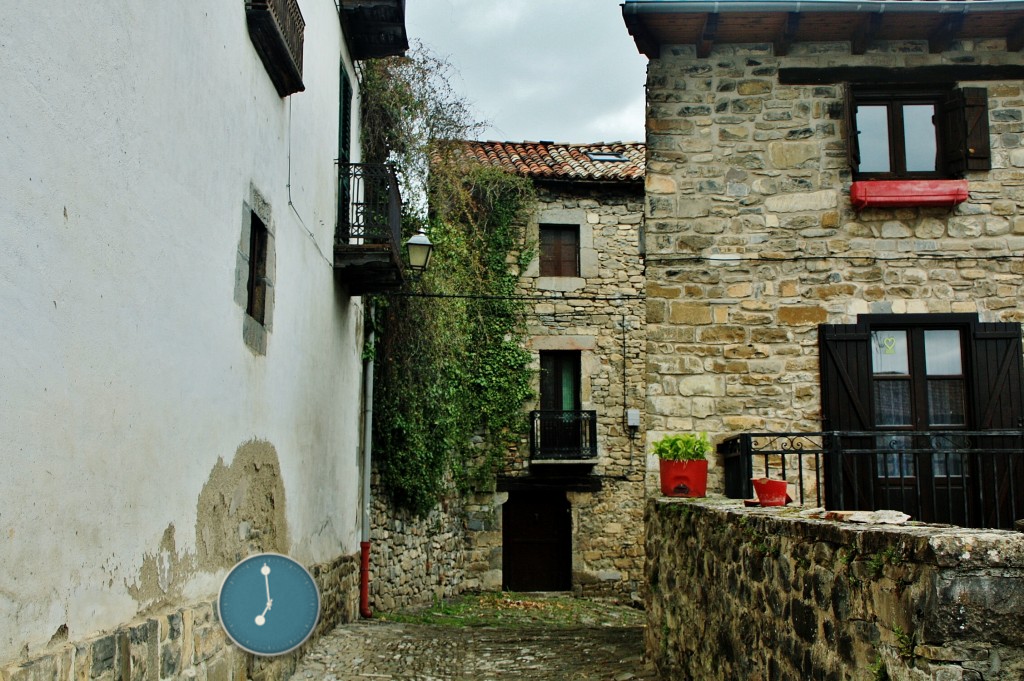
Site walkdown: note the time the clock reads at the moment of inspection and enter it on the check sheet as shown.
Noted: 6:59
